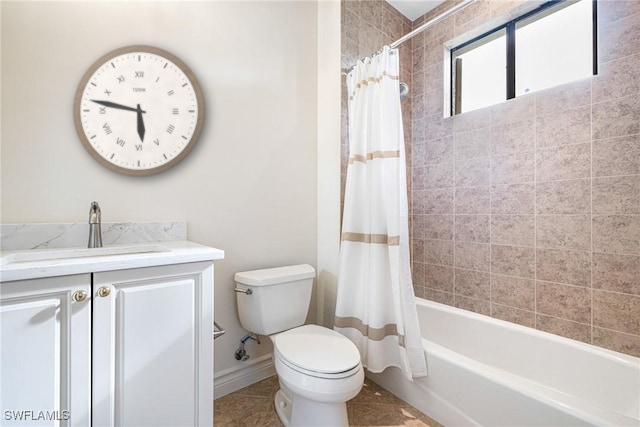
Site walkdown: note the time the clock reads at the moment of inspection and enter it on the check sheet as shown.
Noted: 5:47
